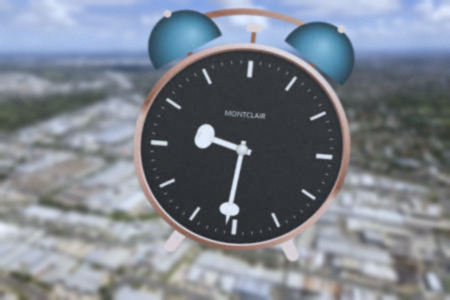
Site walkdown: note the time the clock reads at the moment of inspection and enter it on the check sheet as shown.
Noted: 9:31
